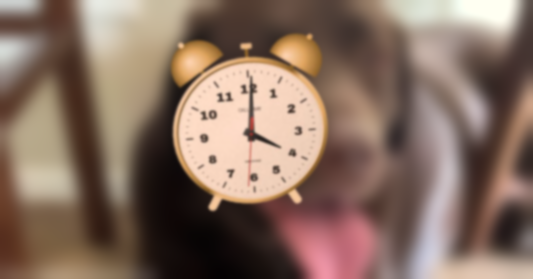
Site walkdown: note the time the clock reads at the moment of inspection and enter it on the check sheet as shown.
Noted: 4:00:31
